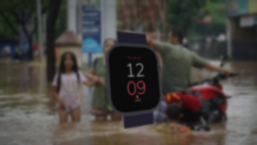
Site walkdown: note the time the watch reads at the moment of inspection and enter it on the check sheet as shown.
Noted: 12:09
